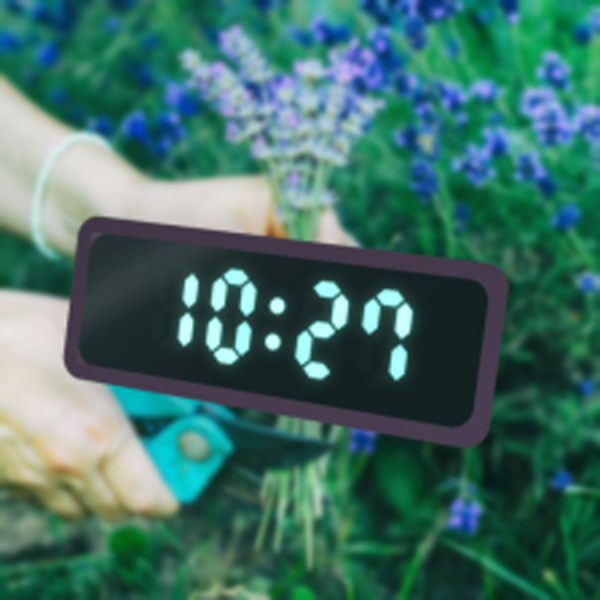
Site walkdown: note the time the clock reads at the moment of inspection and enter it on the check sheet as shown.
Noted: 10:27
